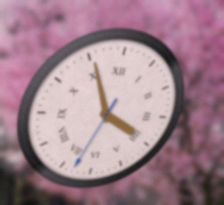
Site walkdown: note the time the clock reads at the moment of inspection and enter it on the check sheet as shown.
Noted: 3:55:33
